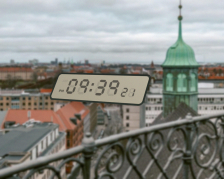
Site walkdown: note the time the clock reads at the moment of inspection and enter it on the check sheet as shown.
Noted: 9:39:21
